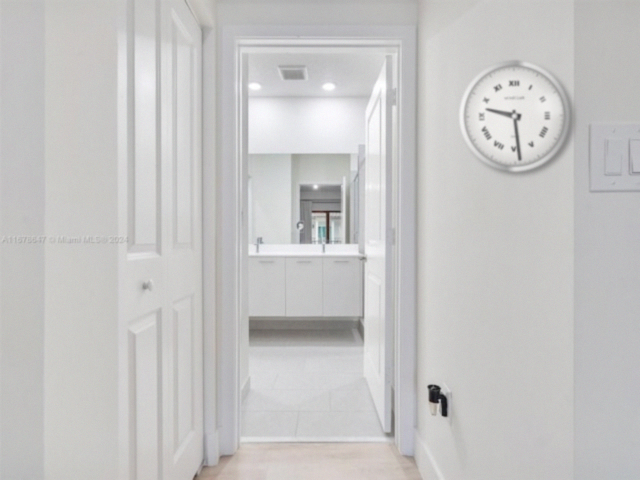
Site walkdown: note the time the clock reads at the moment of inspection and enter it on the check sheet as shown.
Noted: 9:29
